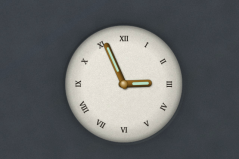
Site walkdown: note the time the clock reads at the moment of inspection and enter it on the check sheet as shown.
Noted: 2:56
